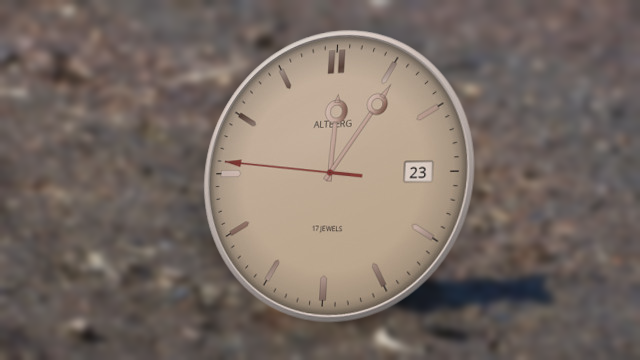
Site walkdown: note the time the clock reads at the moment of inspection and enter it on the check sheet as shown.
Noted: 12:05:46
